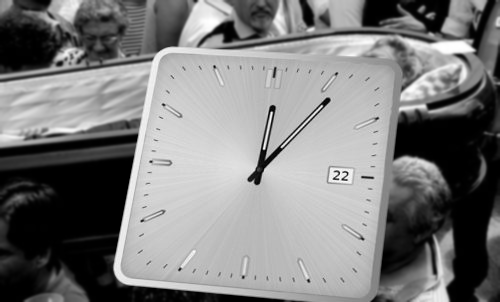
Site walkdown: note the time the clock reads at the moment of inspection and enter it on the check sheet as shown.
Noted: 12:06
